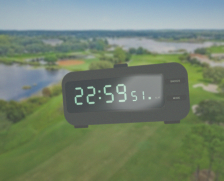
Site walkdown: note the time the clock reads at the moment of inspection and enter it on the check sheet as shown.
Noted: 22:59:51
